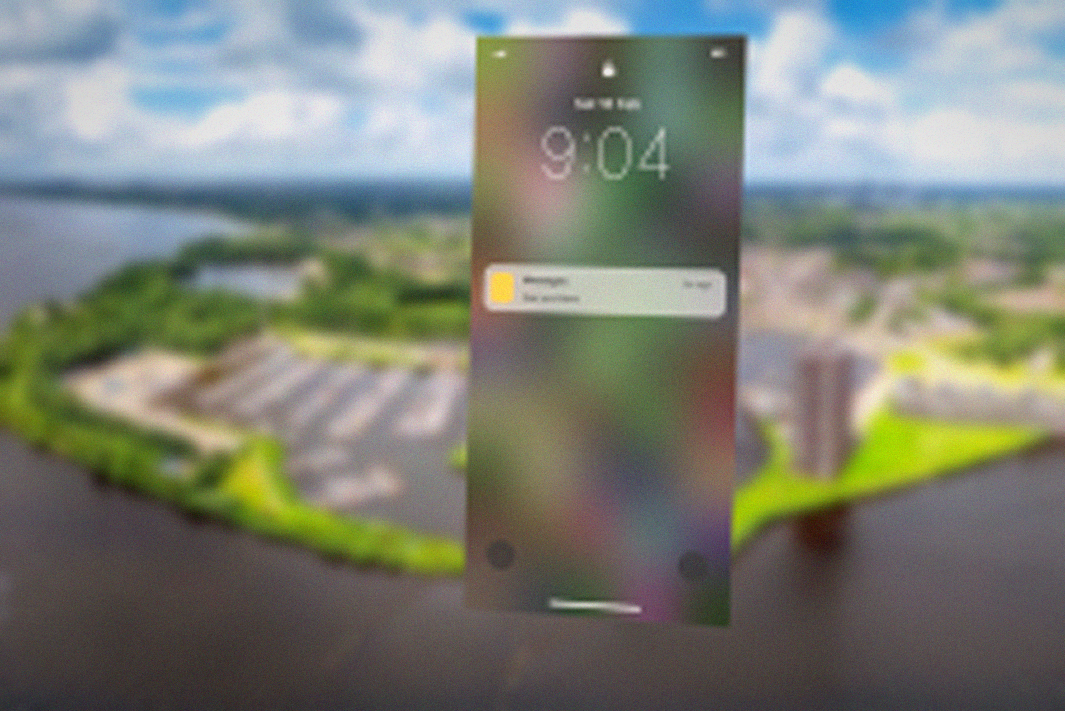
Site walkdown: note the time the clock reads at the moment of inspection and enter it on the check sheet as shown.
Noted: 9:04
